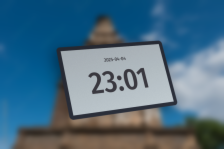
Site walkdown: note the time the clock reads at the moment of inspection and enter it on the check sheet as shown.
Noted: 23:01
